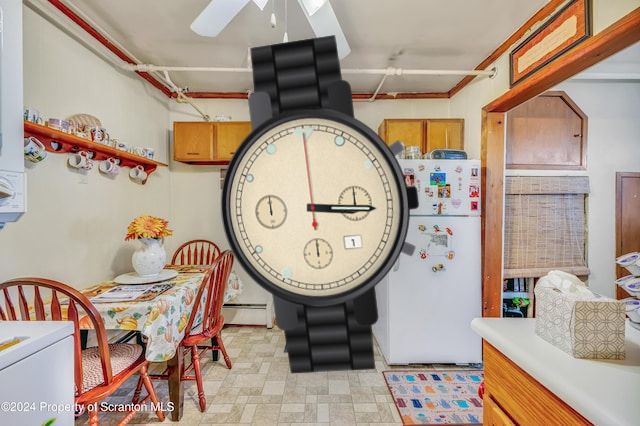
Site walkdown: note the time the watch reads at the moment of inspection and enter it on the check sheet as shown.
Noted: 3:16
